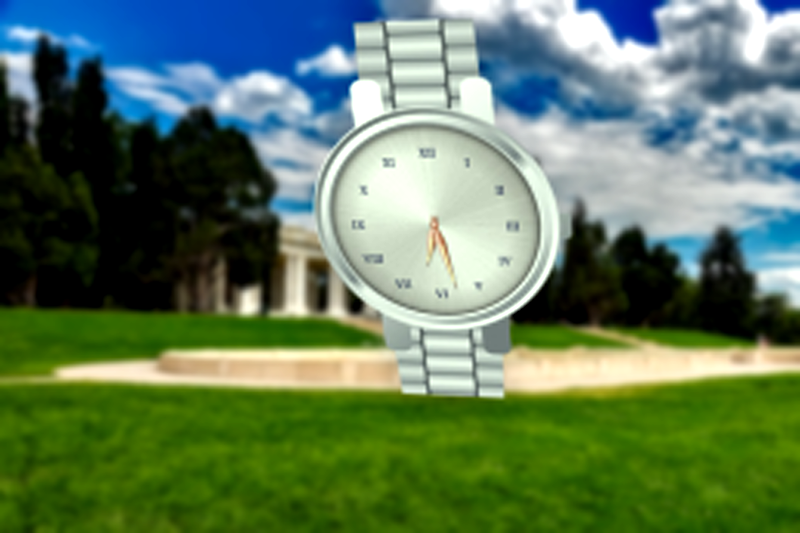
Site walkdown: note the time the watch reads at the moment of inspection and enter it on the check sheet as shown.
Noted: 6:28
